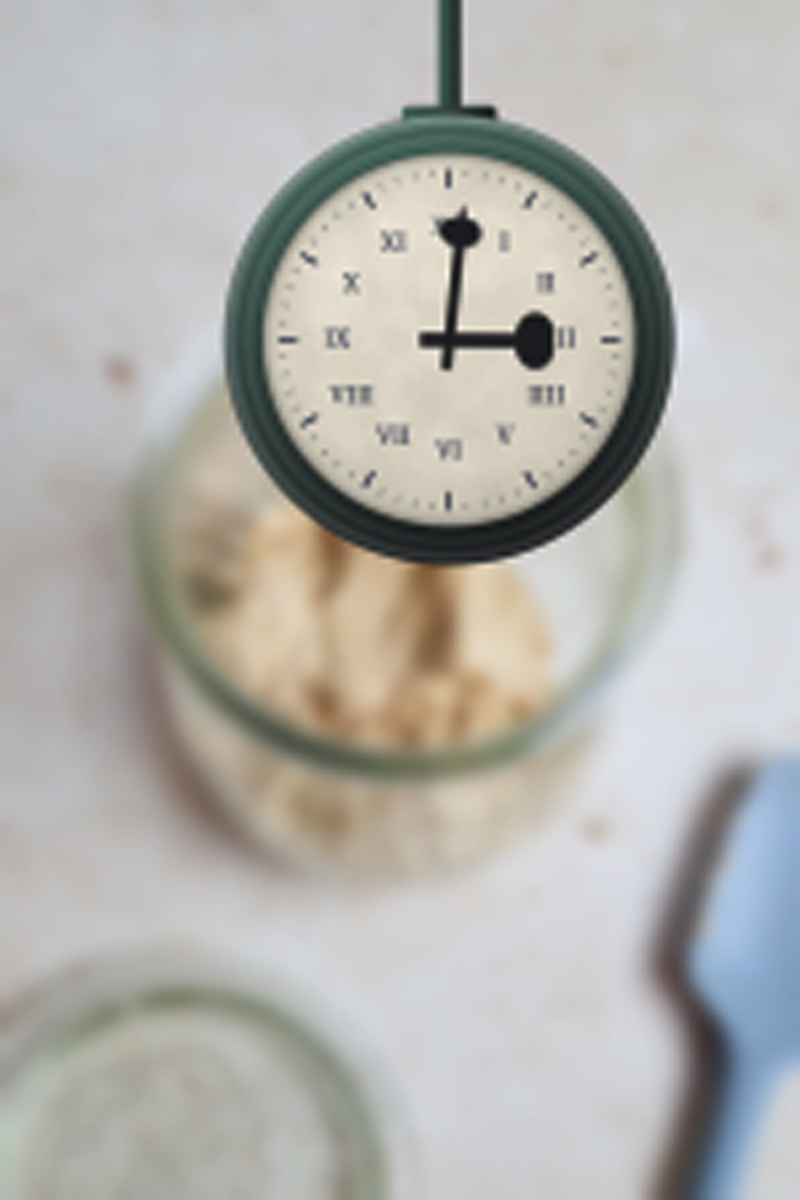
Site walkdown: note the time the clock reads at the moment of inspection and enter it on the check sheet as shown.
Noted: 3:01
